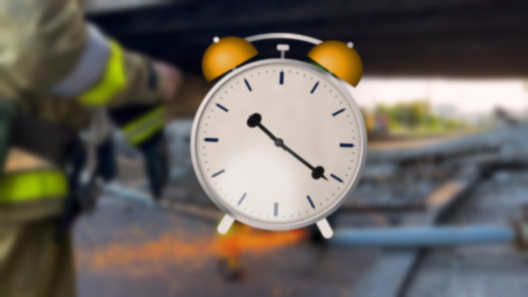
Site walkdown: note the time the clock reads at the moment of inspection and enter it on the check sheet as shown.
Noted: 10:21
